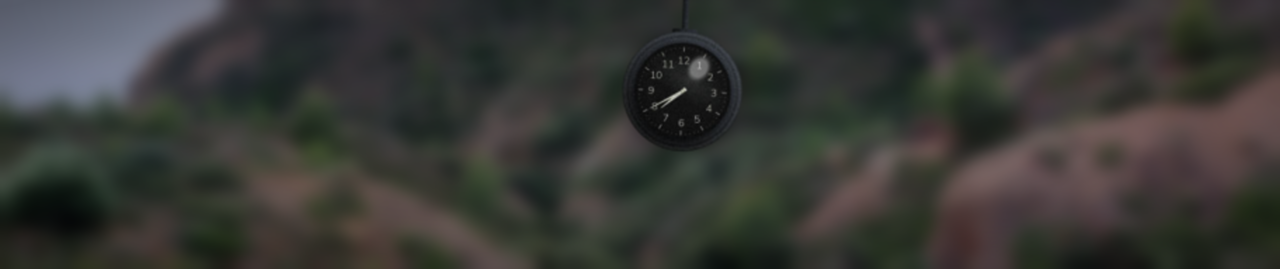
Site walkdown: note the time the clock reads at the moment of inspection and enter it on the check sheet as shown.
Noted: 7:40
